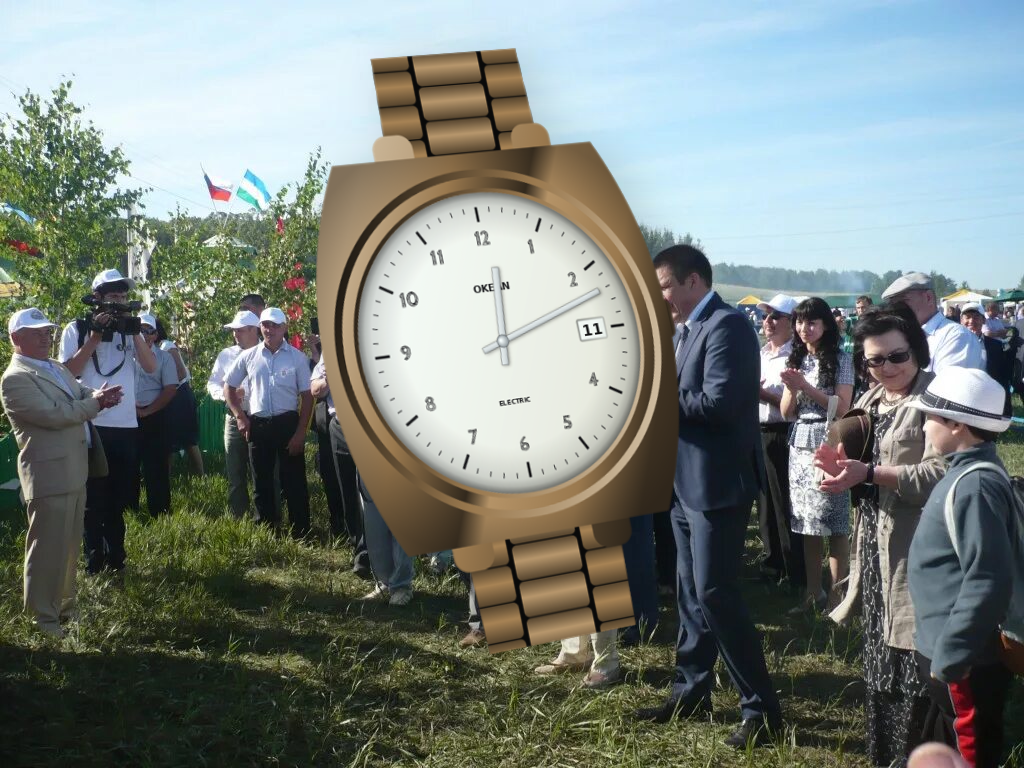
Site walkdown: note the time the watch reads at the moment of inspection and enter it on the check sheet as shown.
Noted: 12:12
